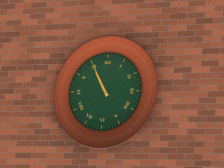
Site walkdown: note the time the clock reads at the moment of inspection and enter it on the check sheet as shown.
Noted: 10:55
